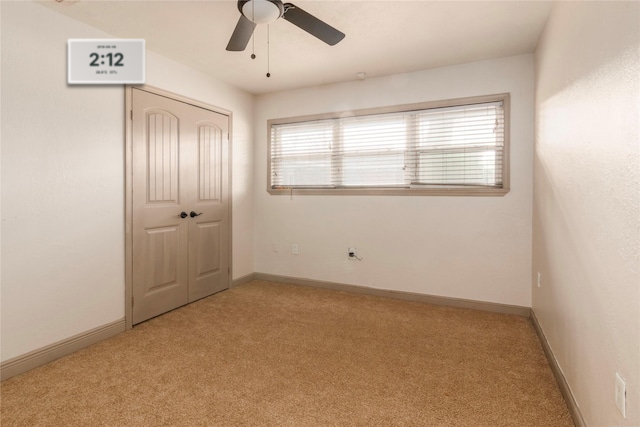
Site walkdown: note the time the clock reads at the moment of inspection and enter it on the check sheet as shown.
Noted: 2:12
